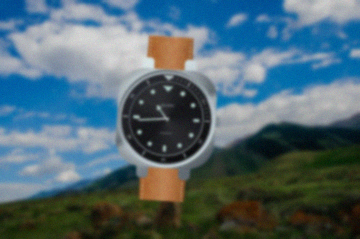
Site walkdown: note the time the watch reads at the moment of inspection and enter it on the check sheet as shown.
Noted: 10:44
